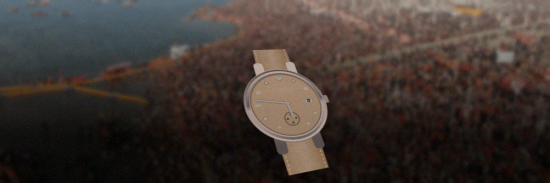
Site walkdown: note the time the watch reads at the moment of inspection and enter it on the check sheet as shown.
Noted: 5:47
